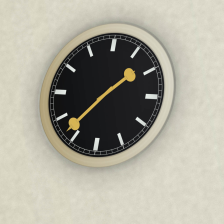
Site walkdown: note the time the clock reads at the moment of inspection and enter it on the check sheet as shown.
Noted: 1:37
